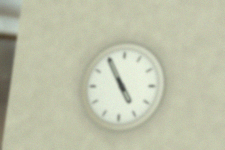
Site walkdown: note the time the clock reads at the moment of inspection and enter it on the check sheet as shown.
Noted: 4:55
